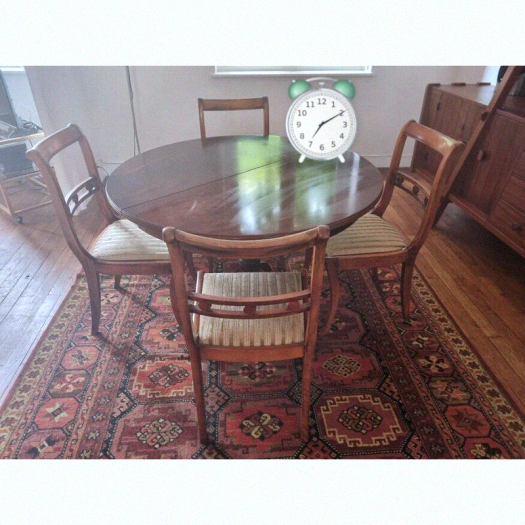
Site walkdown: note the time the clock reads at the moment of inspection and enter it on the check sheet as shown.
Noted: 7:10
